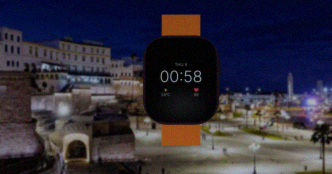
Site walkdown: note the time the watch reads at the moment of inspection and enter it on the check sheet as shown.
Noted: 0:58
